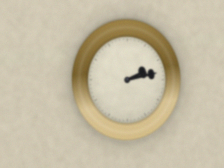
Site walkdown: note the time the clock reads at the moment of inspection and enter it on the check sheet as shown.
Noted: 2:13
